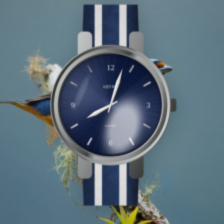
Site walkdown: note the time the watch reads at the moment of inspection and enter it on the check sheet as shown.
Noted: 8:03
